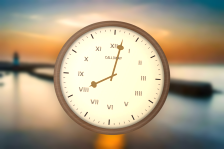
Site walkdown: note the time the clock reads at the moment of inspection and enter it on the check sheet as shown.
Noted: 8:02
